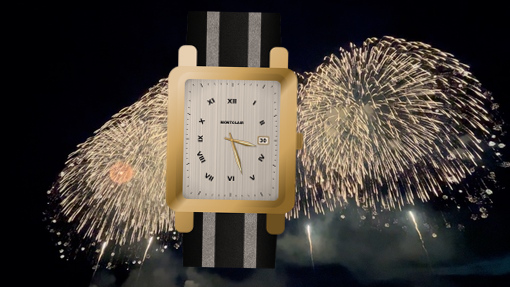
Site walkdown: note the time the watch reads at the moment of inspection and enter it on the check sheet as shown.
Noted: 3:27
